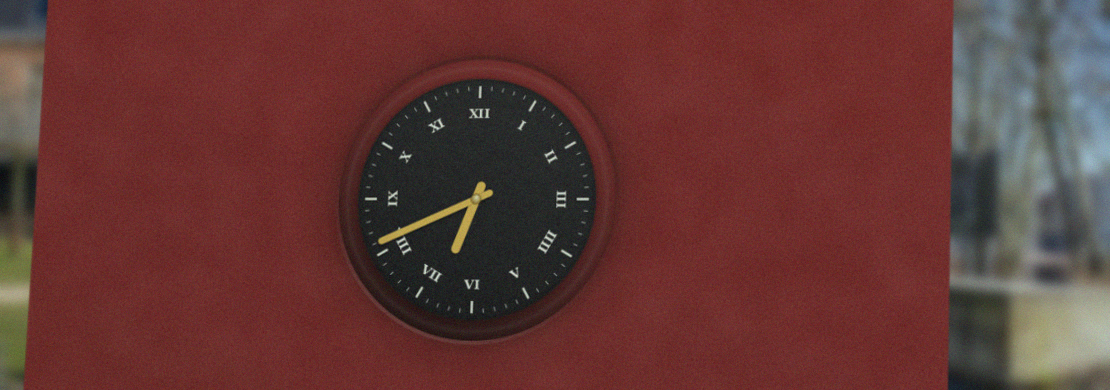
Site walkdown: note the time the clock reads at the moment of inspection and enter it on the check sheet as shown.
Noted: 6:41
